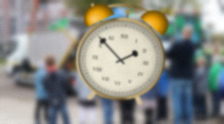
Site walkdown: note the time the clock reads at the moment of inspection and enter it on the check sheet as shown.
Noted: 1:52
